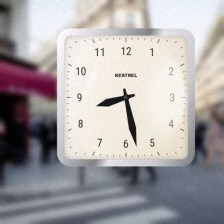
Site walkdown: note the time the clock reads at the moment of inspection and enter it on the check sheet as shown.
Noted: 8:28
